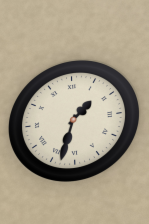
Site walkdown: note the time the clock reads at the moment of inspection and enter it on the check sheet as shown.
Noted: 1:33
